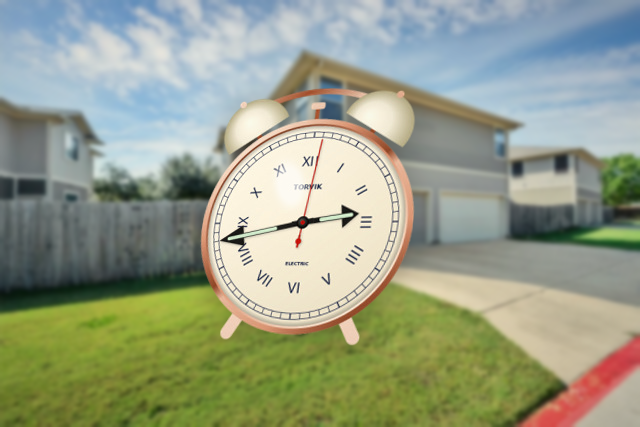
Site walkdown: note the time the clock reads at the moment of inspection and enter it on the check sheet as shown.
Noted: 2:43:01
